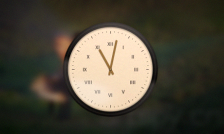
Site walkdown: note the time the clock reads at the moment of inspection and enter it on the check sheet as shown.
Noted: 11:02
